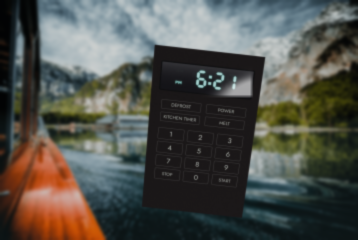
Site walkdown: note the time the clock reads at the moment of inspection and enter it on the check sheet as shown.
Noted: 6:21
